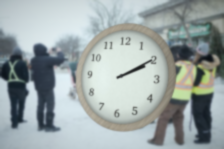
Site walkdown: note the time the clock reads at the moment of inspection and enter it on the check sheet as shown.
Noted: 2:10
